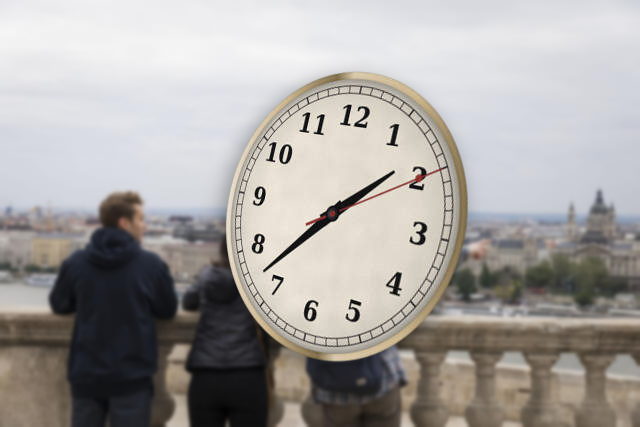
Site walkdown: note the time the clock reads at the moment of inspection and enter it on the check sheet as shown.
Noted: 1:37:10
